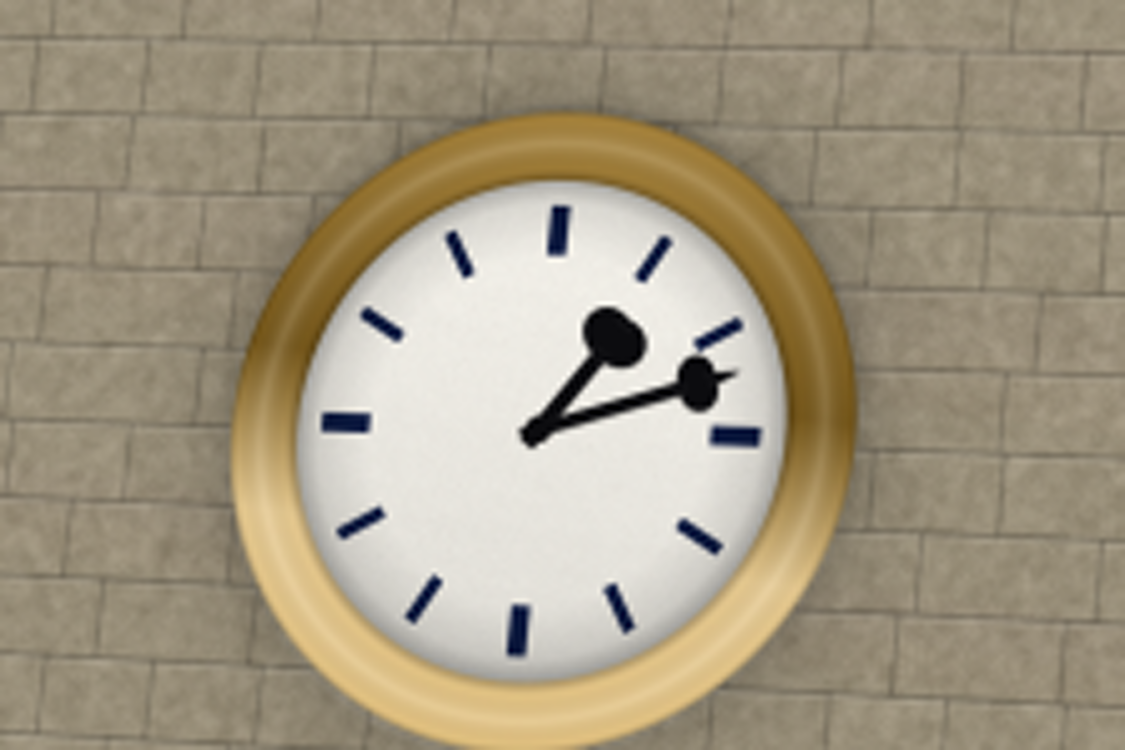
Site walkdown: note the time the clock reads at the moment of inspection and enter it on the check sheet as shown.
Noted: 1:12
